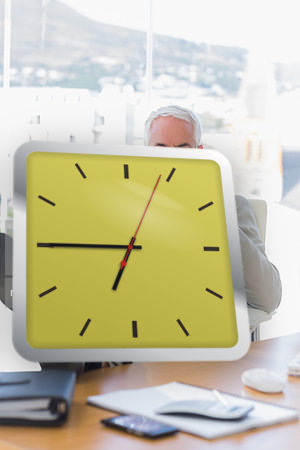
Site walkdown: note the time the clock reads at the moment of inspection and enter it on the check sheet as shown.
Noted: 6:45:04
